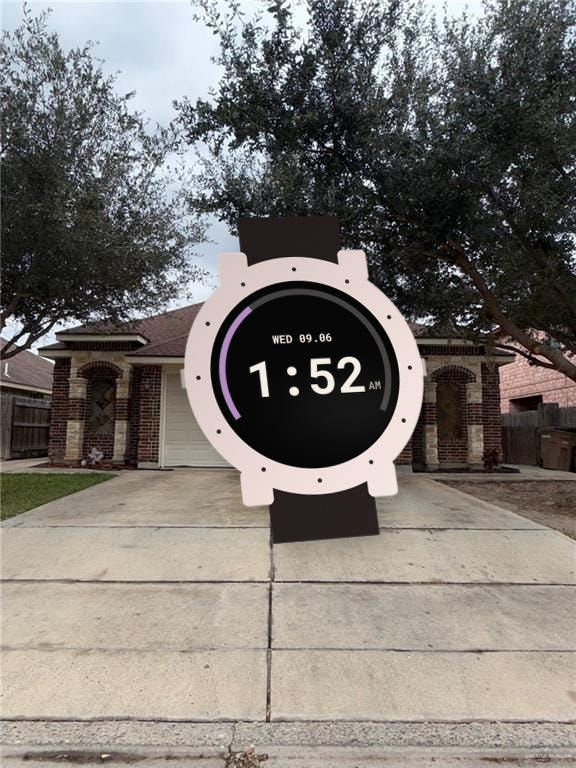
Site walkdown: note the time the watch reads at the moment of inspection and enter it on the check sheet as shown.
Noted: 1:52
